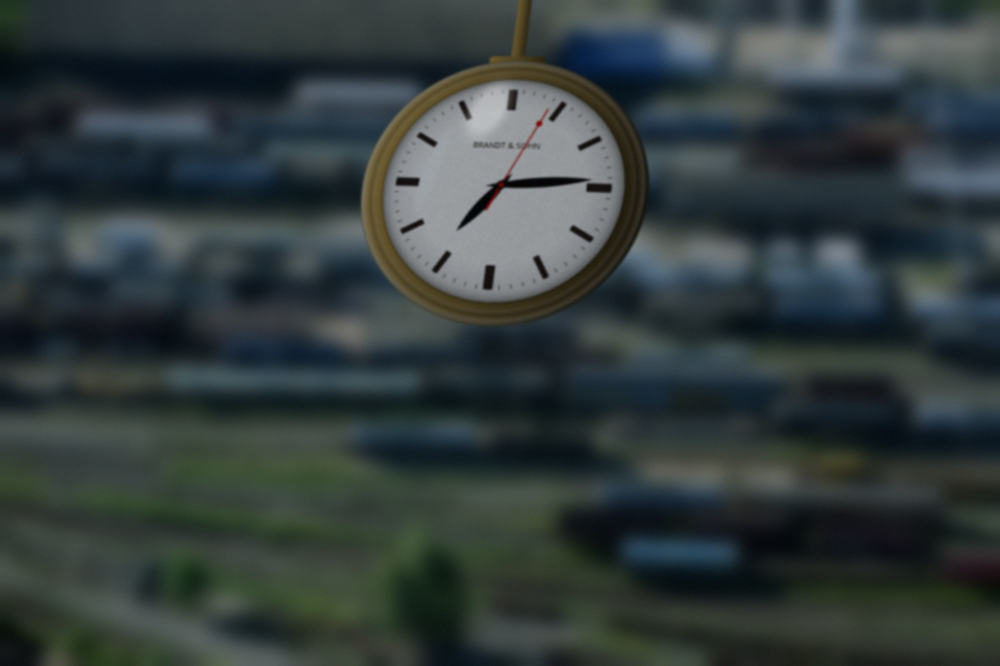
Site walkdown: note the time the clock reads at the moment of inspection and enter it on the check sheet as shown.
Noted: 7:14:04
